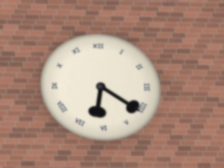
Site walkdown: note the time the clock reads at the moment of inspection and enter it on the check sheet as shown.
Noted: 6:21
